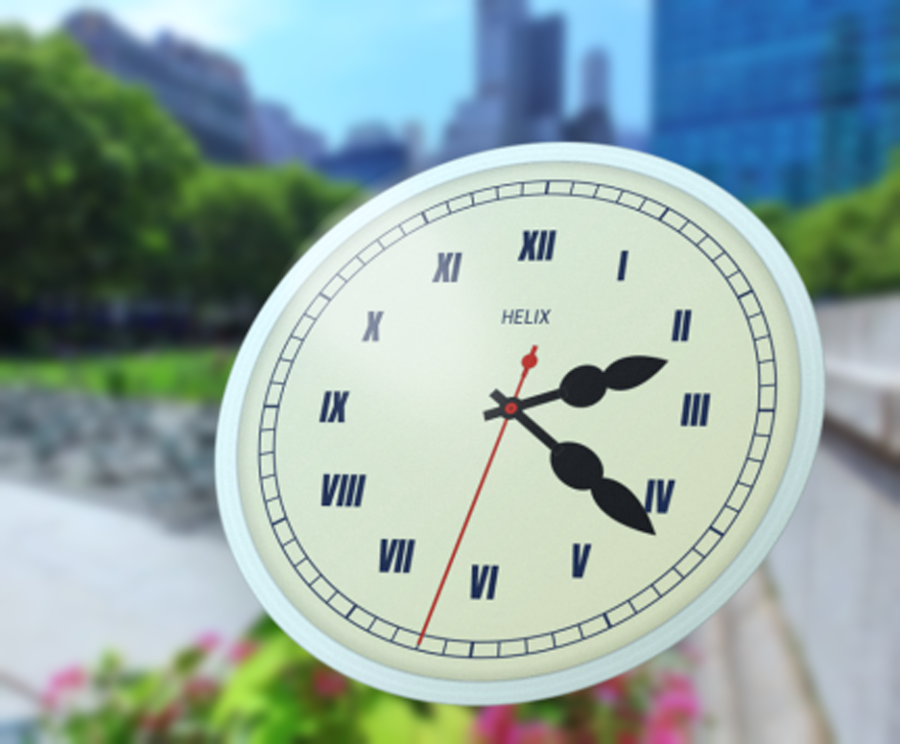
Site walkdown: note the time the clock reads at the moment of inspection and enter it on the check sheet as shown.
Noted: 2:21:32
